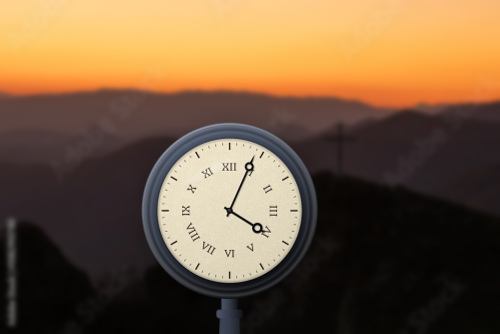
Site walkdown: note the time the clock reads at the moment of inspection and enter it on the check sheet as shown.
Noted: 4:04
